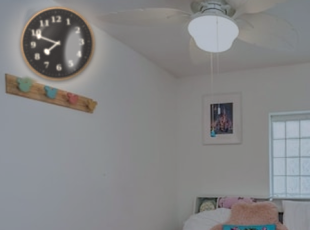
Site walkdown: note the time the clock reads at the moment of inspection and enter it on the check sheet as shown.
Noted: 7:49
